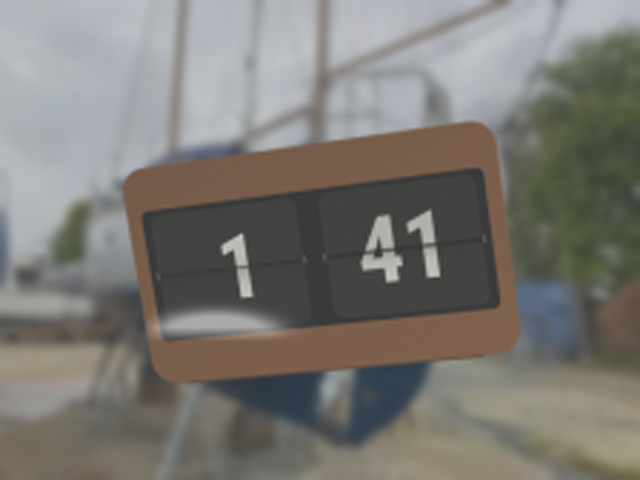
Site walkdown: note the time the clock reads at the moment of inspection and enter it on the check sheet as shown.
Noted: 1:41
